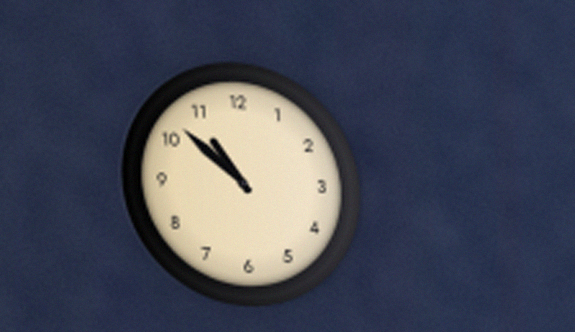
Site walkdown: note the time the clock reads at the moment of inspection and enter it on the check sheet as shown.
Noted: 10:52
